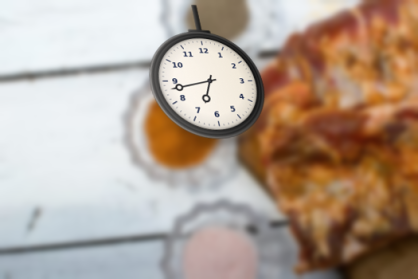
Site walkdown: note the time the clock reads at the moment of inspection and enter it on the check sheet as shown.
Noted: 6:43
